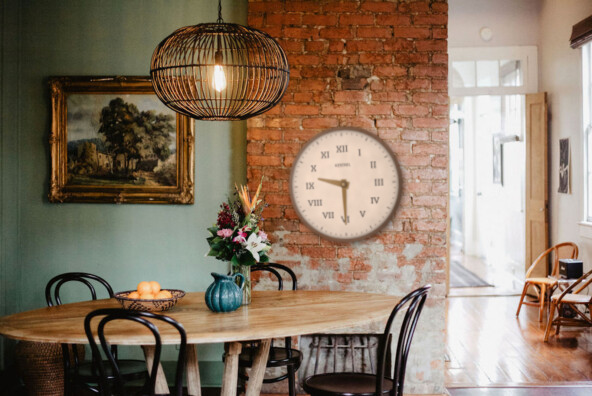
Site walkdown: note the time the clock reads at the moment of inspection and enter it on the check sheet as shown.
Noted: 9:30
